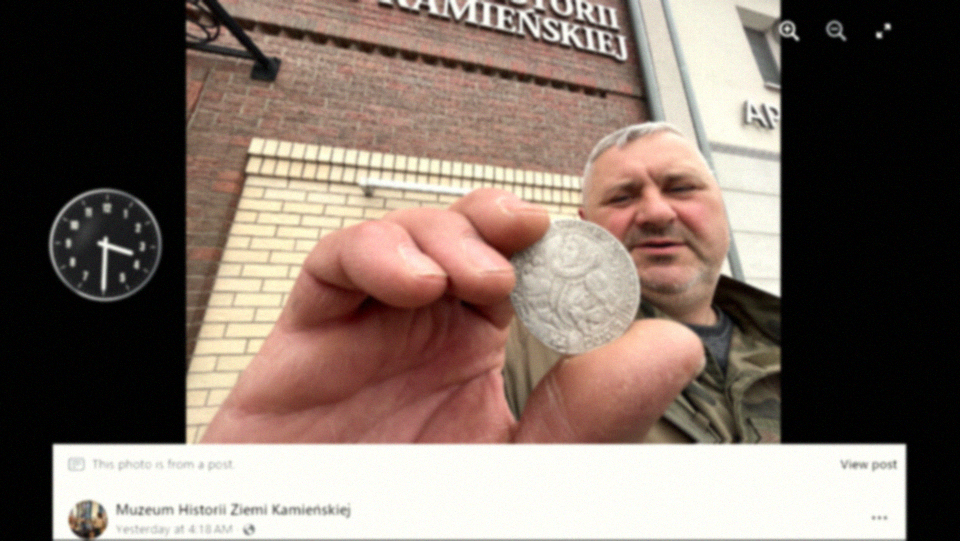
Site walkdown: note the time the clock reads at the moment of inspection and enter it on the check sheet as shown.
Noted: 3:30
